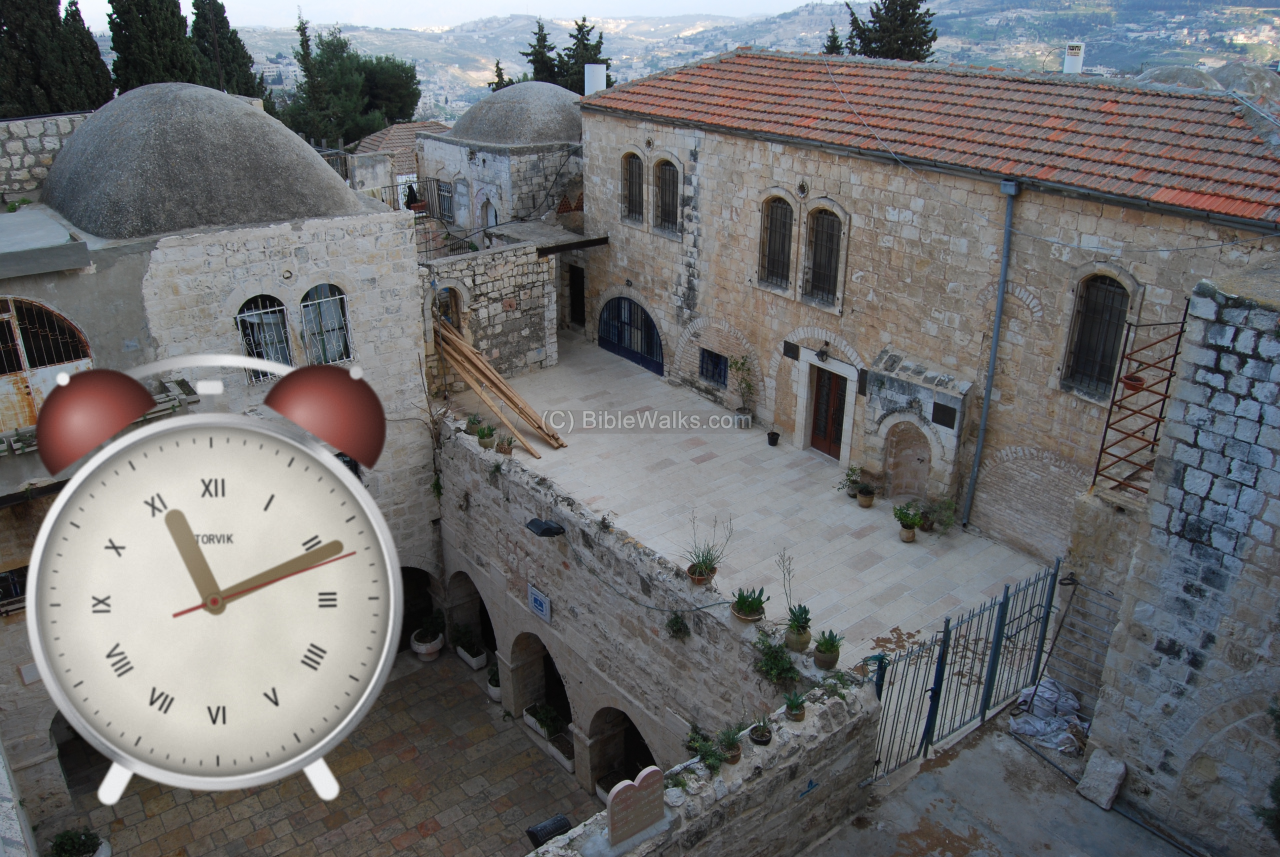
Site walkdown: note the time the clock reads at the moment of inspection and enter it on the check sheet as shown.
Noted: 11:11:12
